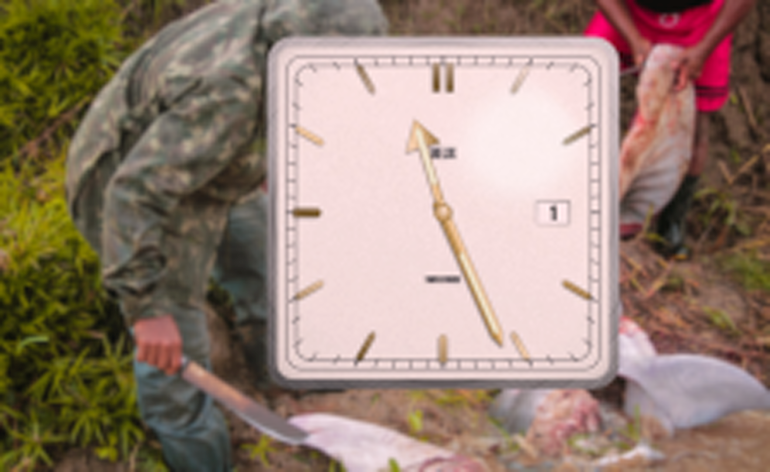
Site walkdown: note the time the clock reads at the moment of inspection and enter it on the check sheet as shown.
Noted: 11:26
